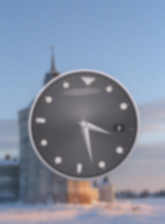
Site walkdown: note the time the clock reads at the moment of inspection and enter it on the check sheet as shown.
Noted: 3:27
